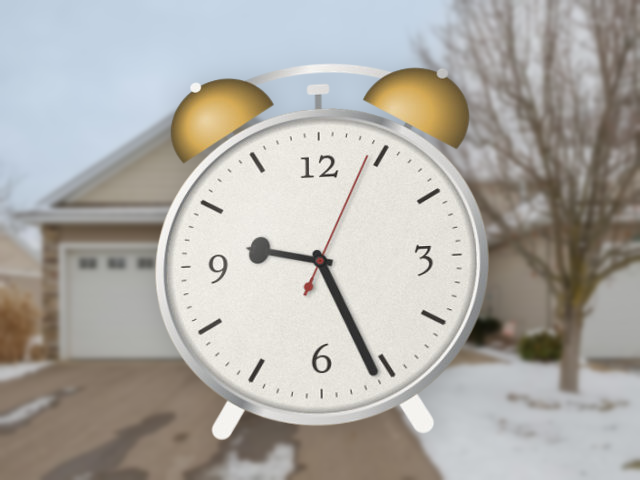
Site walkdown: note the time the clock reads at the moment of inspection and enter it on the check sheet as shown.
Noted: 9:26:04
